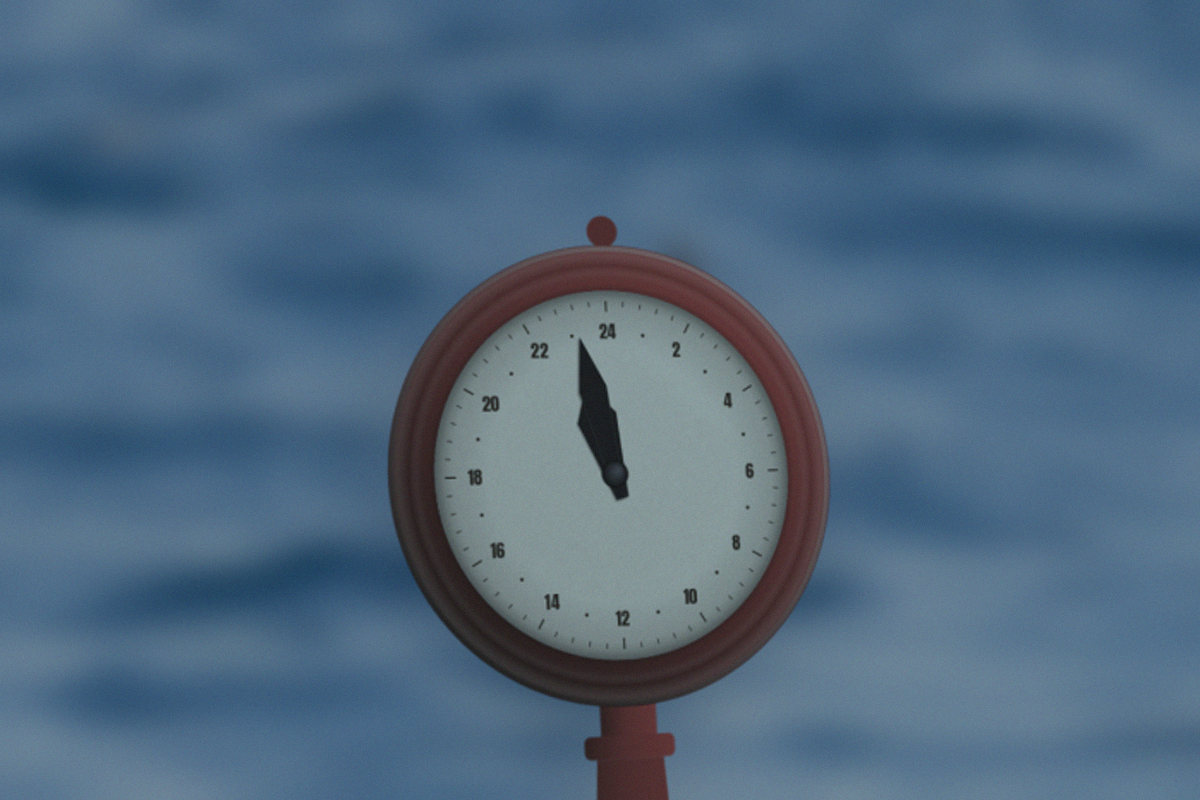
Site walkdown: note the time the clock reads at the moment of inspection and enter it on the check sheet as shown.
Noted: 22:58
